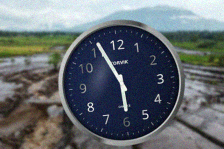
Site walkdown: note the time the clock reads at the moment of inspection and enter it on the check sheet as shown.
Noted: 5:56
